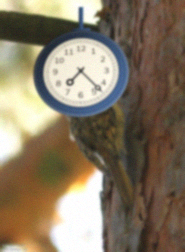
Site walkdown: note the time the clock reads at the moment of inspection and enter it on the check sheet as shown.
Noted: 7:23
